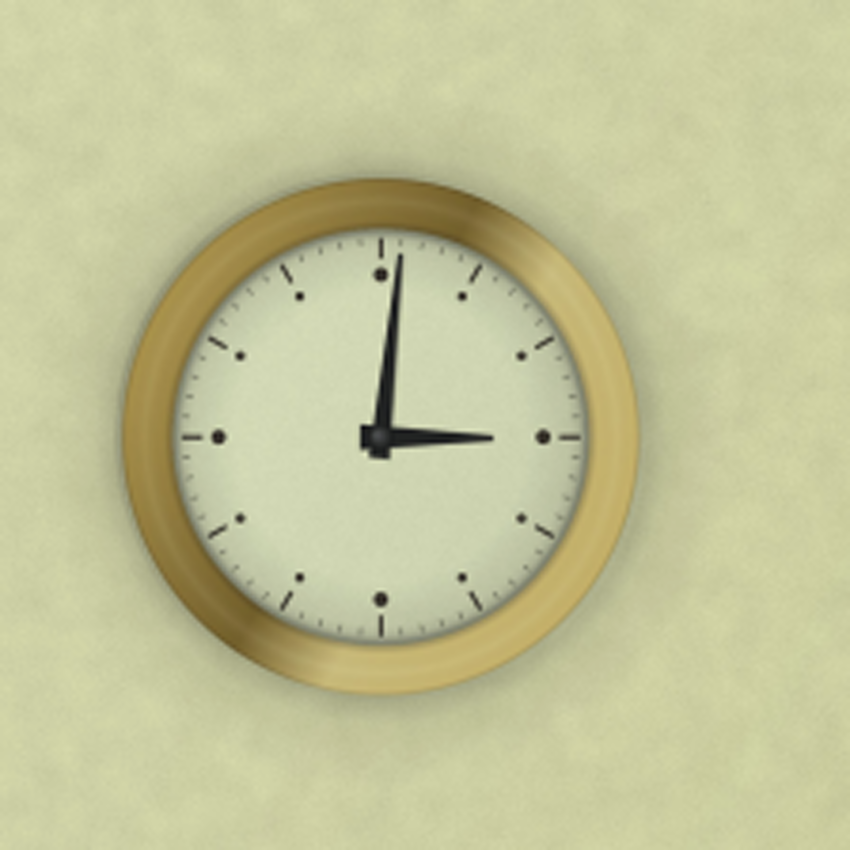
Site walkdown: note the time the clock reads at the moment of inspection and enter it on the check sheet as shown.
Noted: 3:01
